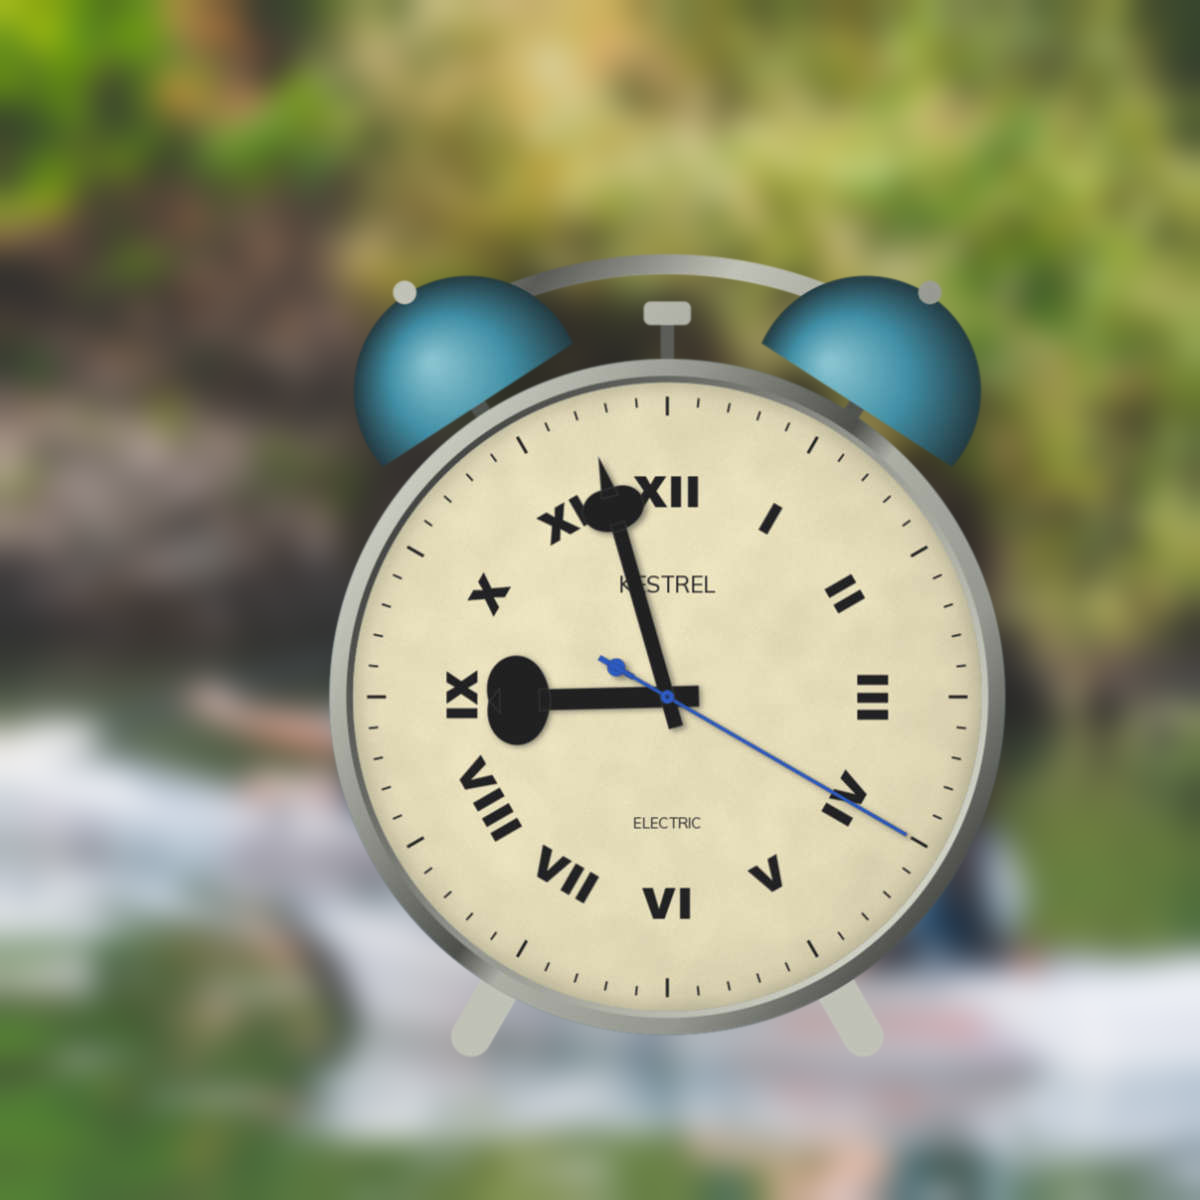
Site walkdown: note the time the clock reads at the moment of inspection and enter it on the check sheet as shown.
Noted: 8:57:20
